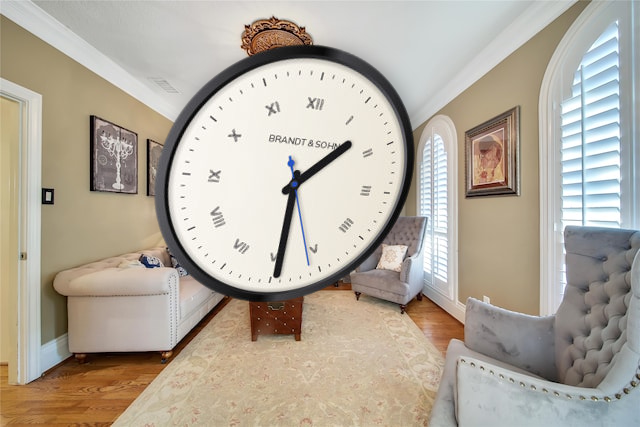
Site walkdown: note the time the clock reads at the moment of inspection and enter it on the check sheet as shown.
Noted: 1:29:26
